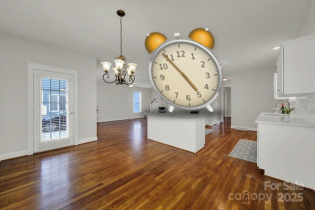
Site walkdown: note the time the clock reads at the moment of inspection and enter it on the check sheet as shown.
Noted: 4:54
